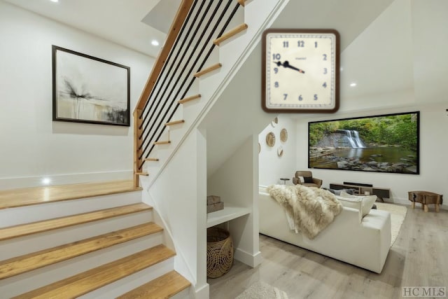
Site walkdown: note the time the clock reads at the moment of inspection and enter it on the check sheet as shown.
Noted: 9:48
